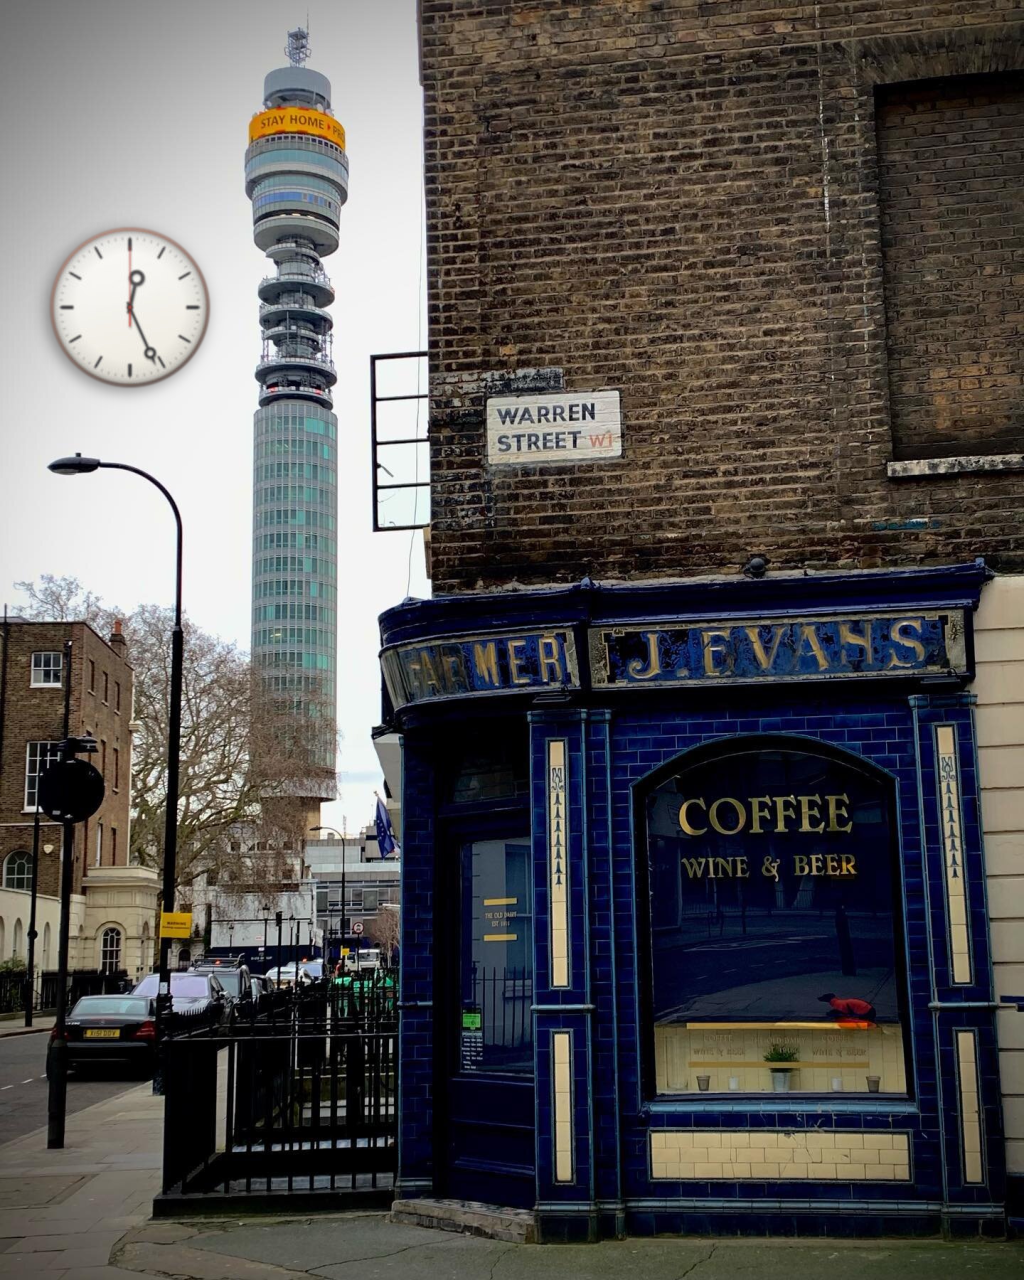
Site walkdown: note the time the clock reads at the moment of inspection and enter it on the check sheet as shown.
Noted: 12:26:00
